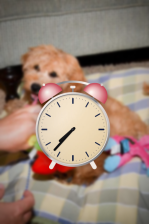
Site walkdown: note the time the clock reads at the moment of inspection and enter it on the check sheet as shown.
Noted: 7:37
